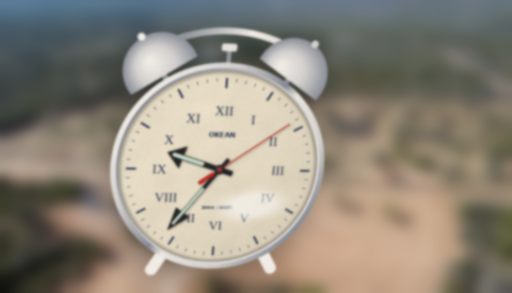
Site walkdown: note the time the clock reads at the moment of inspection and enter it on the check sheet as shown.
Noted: 9:36:09
